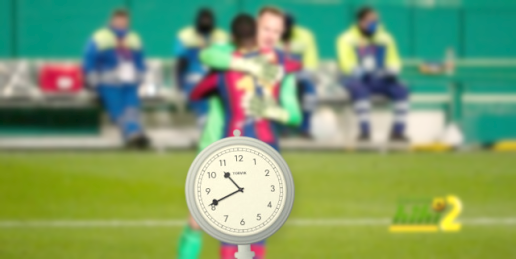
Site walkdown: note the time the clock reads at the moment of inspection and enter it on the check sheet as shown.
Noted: 10:41
